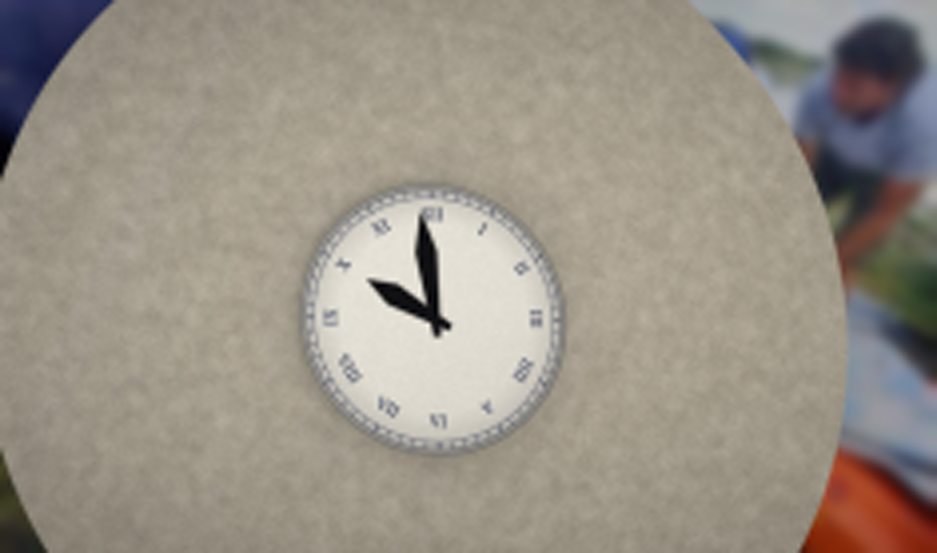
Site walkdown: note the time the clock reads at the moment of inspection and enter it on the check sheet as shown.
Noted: 9:59
